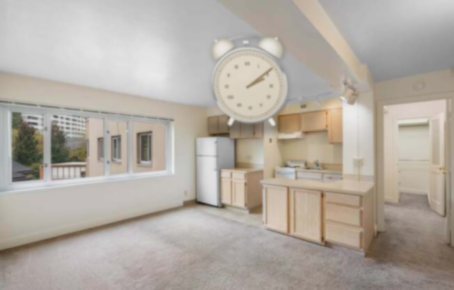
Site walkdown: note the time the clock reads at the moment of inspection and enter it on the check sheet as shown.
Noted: 2:09
